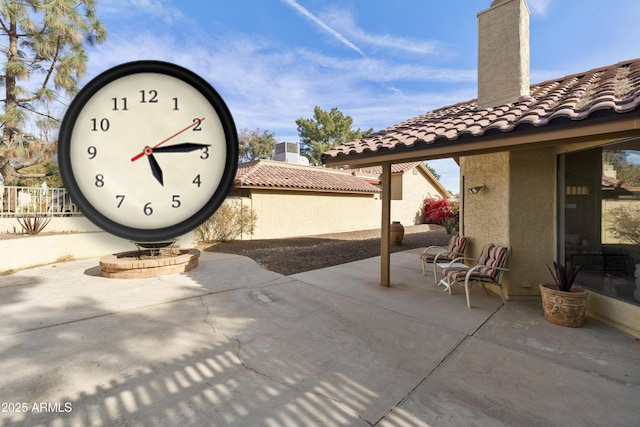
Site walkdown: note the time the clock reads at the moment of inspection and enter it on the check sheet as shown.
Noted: 5:14:10
